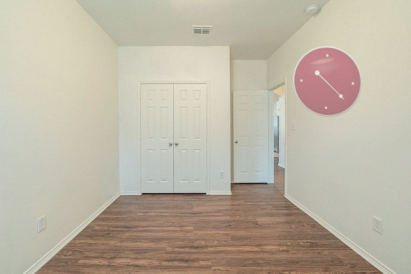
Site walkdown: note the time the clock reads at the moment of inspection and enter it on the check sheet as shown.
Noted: 10:22
